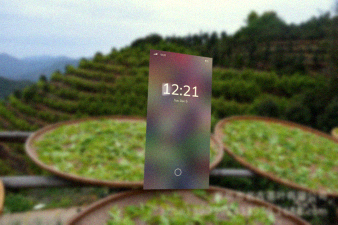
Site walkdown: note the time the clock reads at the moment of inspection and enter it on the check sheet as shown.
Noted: 12:21
